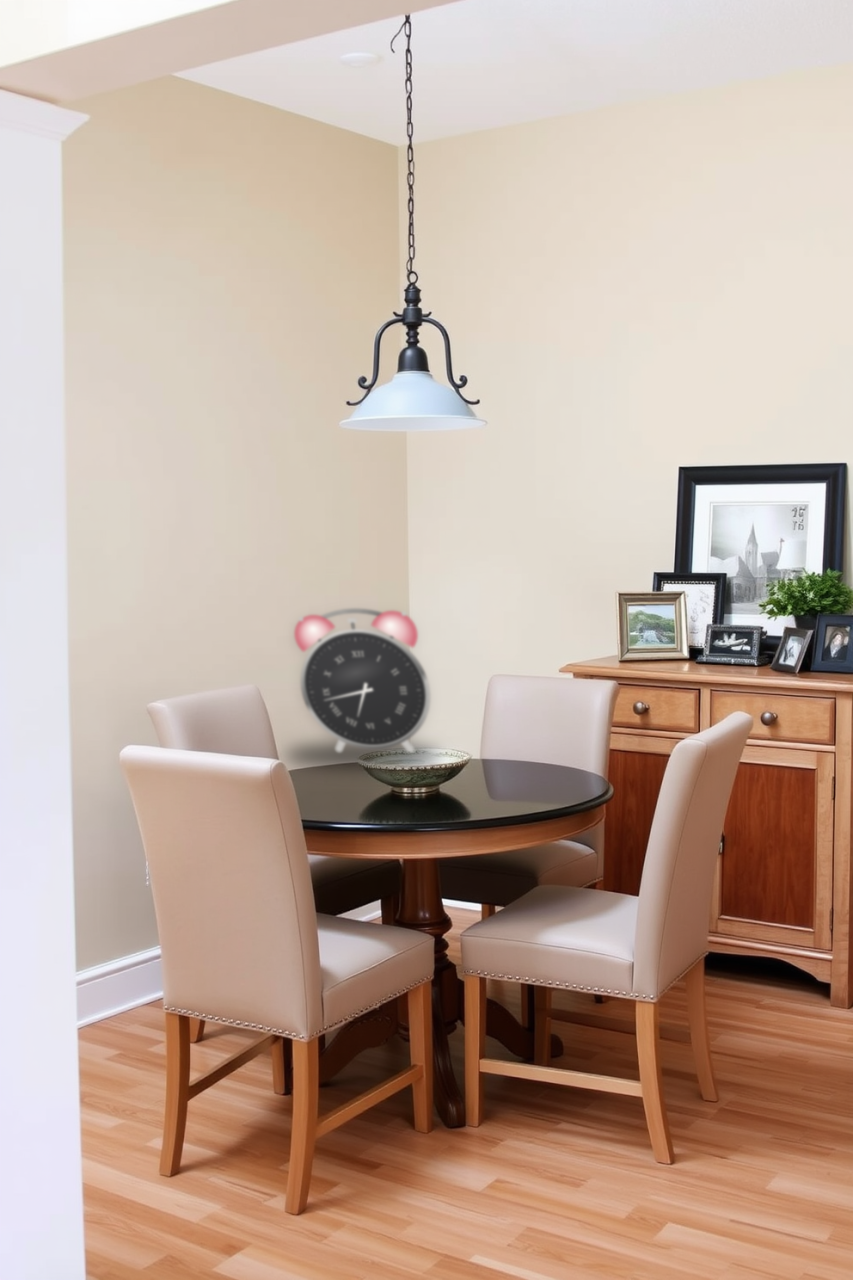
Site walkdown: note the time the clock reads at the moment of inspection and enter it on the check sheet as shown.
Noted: 6:43
